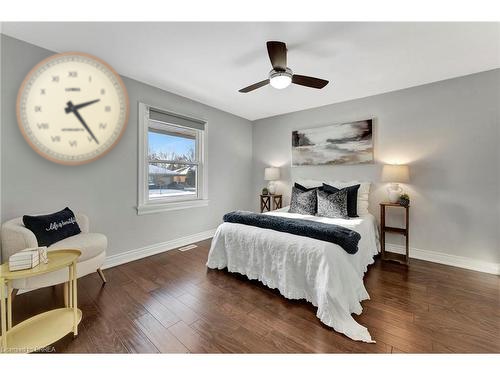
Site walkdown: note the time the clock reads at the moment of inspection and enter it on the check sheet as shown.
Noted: 2:24
